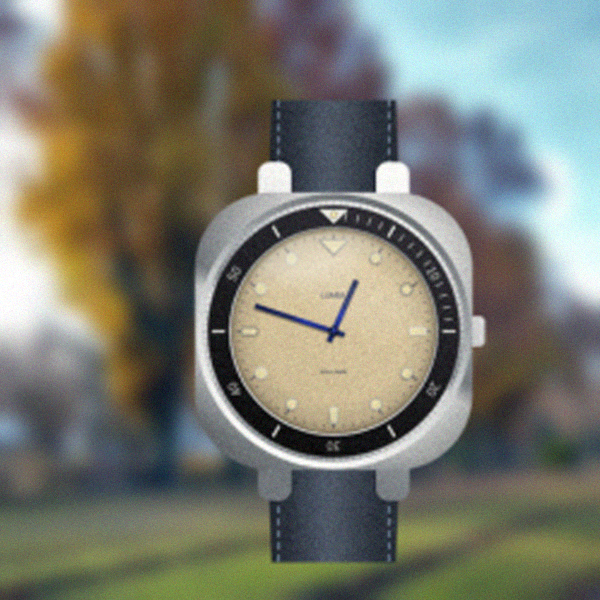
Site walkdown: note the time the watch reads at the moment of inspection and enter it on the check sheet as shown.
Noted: 12:48
